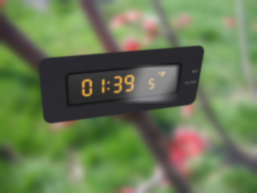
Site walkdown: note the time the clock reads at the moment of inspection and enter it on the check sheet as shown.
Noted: 1:39
